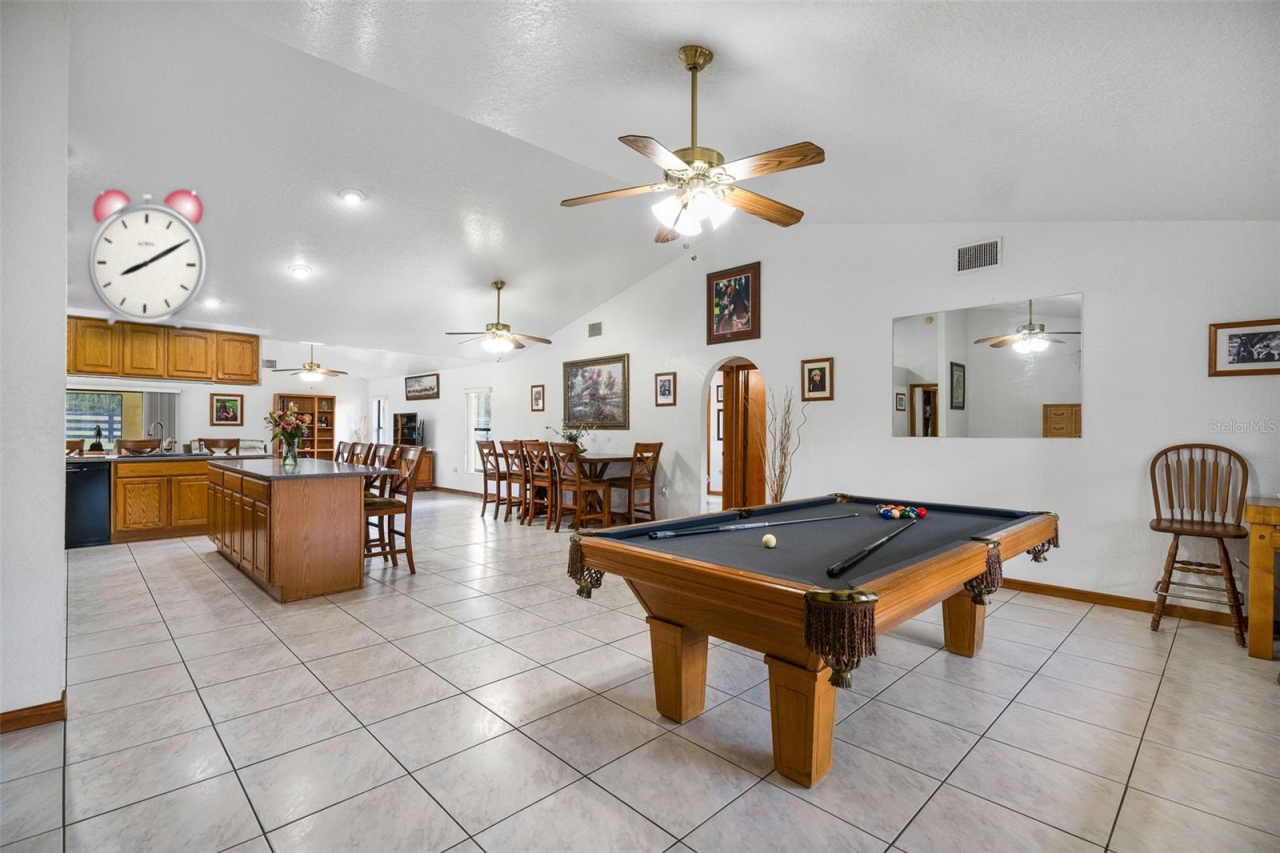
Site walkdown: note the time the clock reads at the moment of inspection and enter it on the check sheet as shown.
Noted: 8:10
